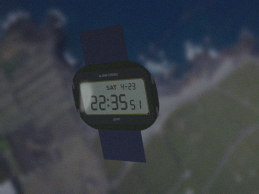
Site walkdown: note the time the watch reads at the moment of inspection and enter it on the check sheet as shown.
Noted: 22:35:51
